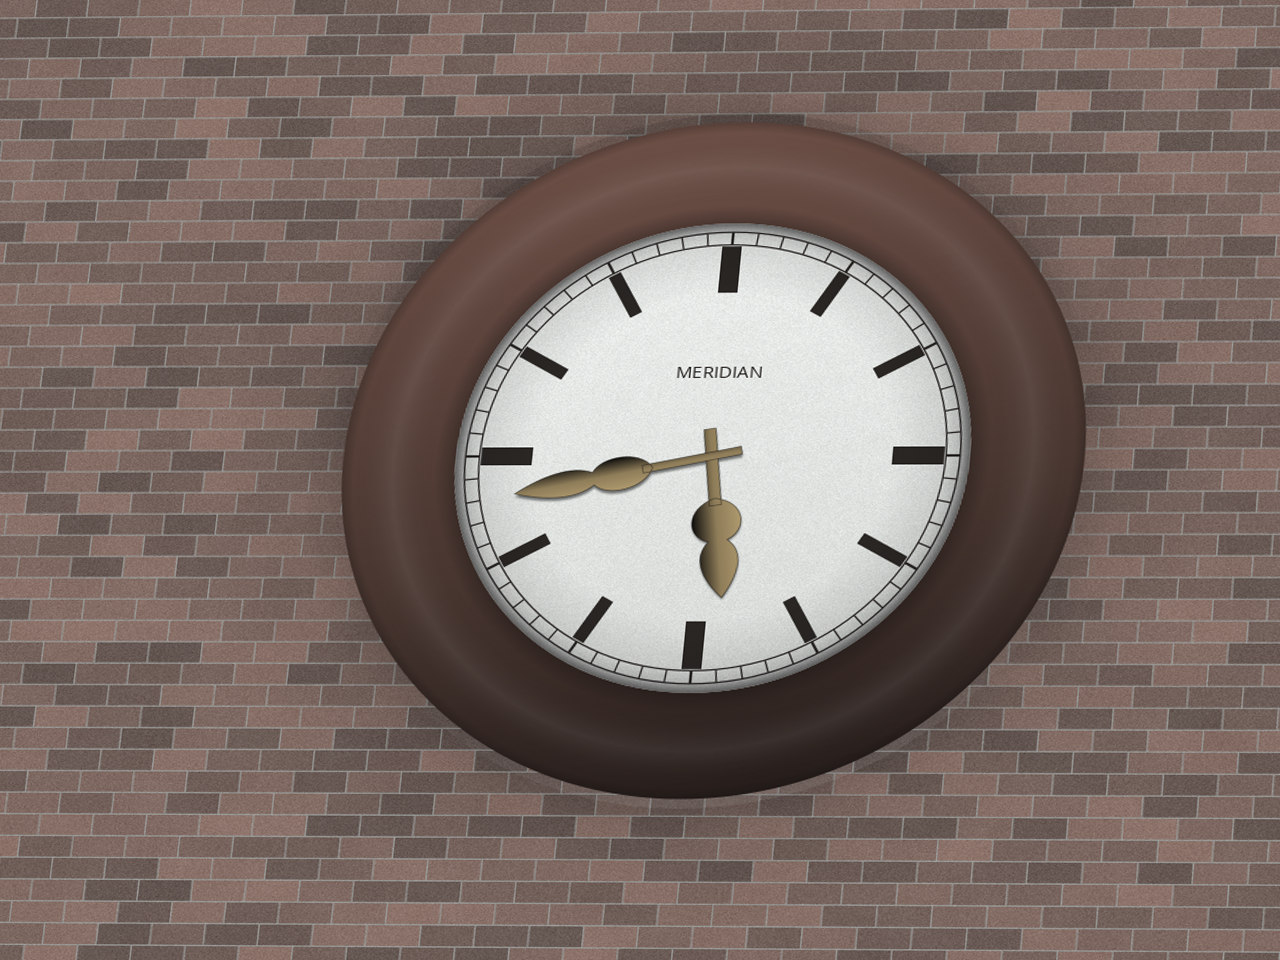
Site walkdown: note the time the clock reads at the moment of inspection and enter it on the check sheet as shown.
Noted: 5:43
